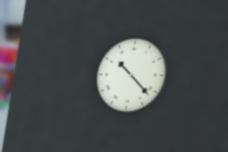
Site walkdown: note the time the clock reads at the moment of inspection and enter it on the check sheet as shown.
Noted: 10:22
